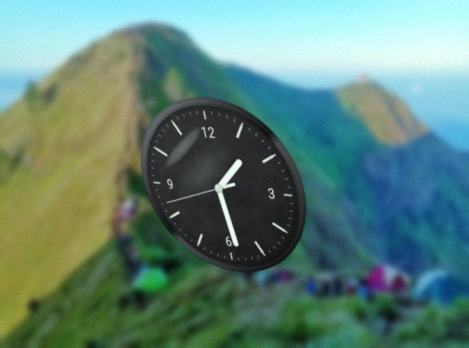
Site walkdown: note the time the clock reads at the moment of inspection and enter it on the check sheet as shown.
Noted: 1:28:42
